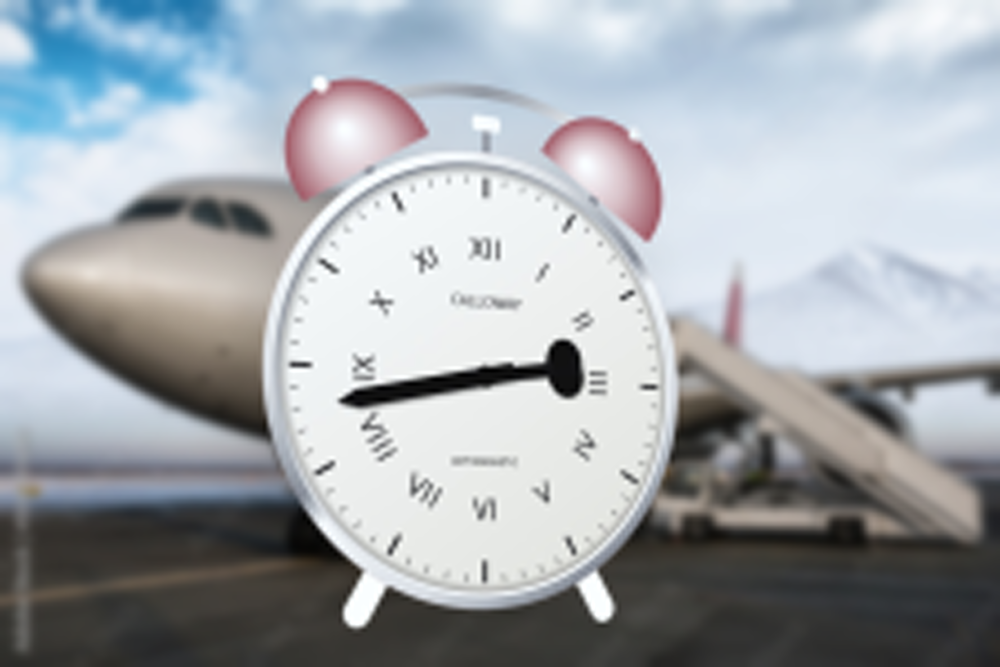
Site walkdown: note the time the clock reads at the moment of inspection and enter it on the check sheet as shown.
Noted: 2:43
